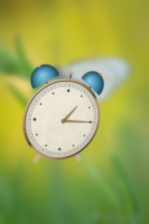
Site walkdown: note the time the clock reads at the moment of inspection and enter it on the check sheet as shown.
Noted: 1:15
